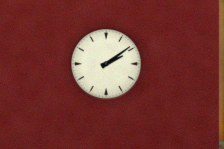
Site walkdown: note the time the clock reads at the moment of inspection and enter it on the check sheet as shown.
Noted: 2:09
